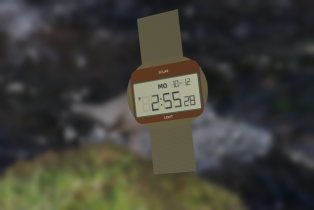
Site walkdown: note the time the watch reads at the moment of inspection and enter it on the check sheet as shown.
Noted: 2:55:28
